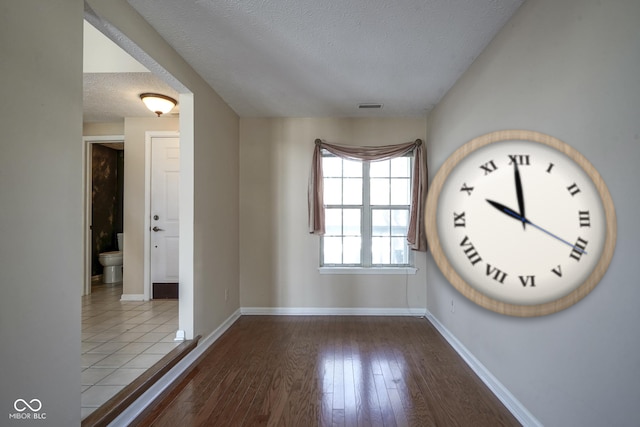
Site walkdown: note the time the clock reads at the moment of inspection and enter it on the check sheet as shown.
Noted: 9:59:20
